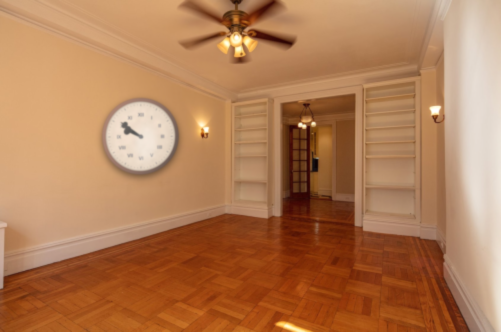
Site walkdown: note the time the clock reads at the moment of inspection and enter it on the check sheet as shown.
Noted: 9:51
